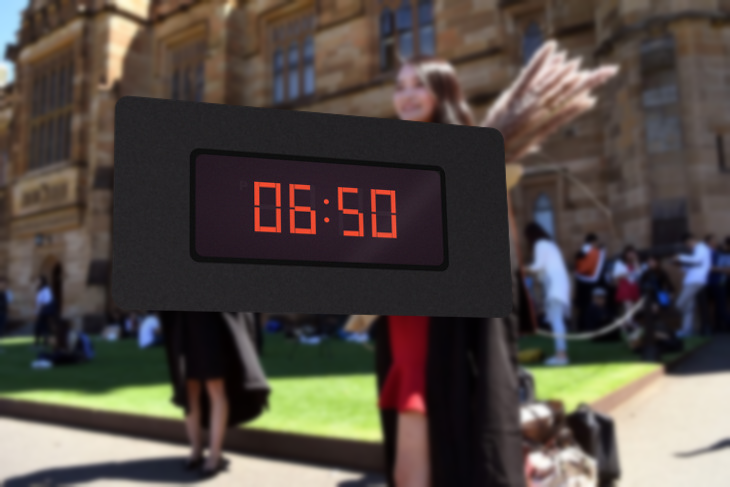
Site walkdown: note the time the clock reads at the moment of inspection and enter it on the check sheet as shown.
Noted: 6:50
